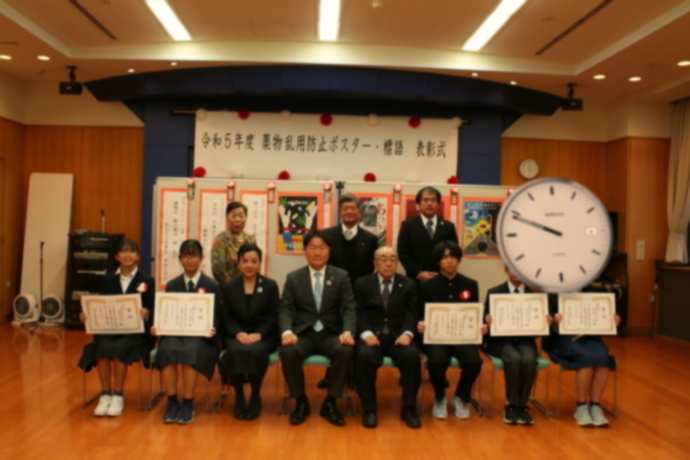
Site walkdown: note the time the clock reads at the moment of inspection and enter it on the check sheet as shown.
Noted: 9:49
